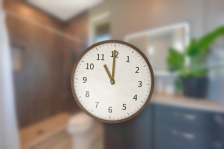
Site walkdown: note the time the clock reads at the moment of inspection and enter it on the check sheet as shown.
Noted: 11:00
